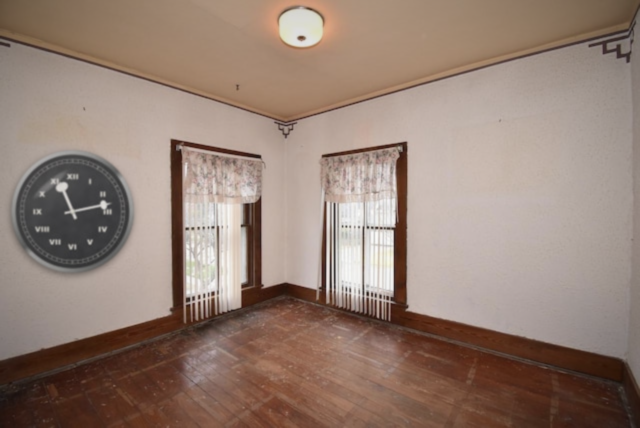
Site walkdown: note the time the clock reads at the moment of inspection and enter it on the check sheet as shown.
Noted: 11:13
